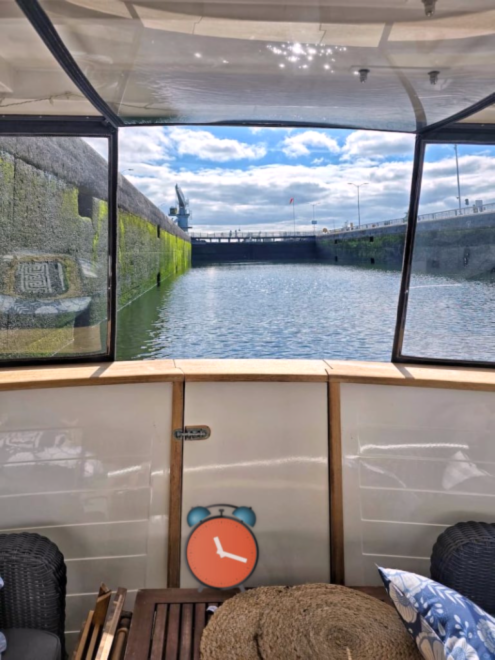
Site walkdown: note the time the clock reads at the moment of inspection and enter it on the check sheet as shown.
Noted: 11:18
